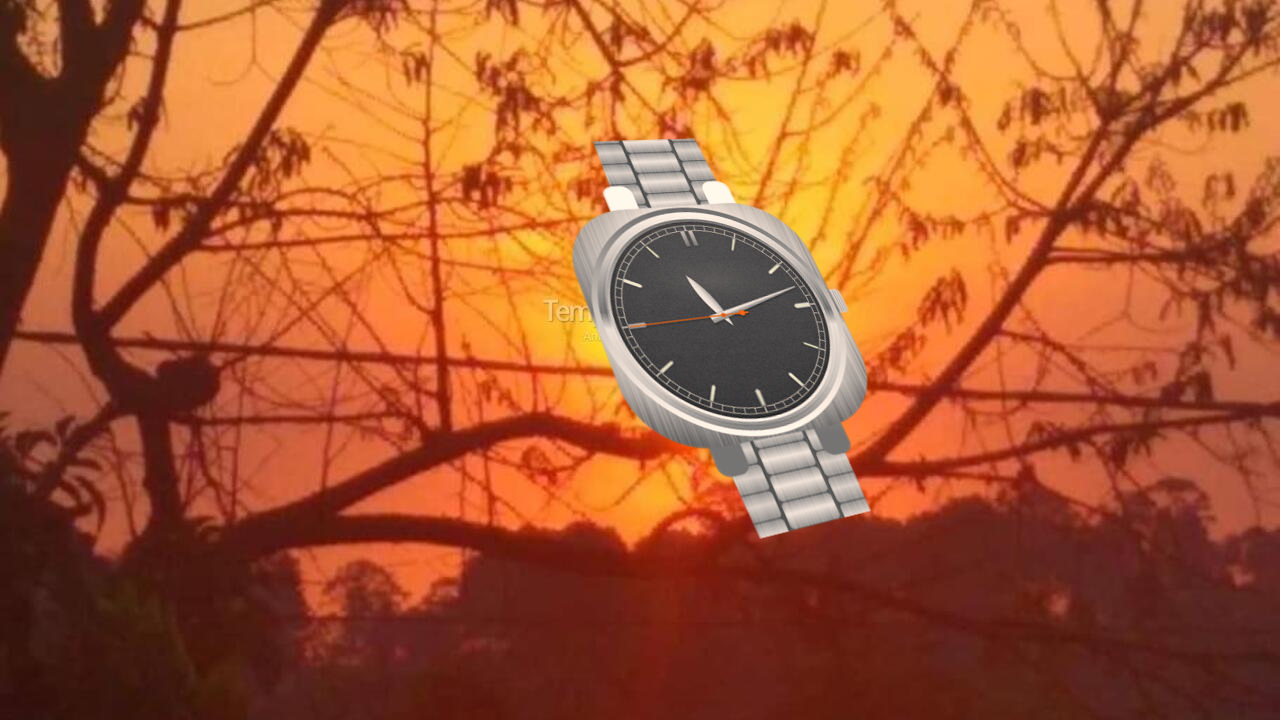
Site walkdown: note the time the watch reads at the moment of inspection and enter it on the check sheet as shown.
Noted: 11:12:45
